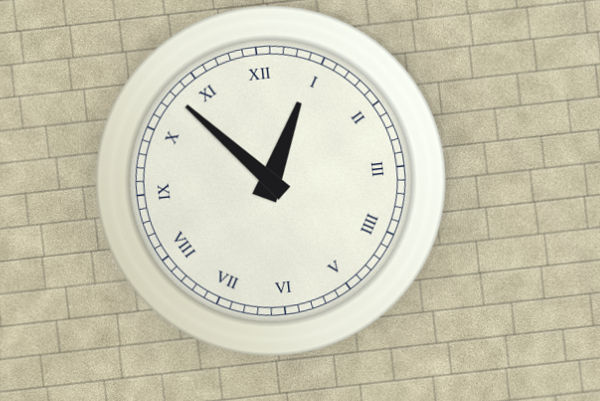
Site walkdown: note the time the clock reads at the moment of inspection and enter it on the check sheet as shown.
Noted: 12:53
